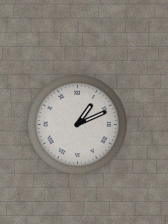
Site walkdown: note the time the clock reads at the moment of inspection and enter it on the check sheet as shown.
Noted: 1:11
